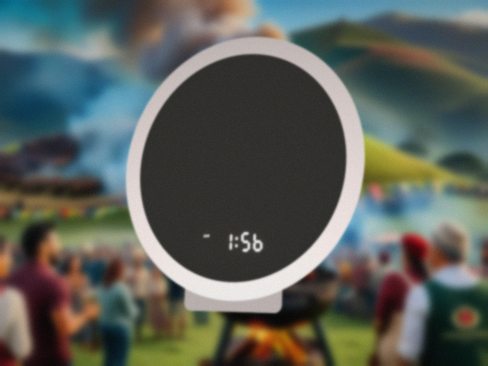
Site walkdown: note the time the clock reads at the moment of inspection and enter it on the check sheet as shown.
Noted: 1:56
